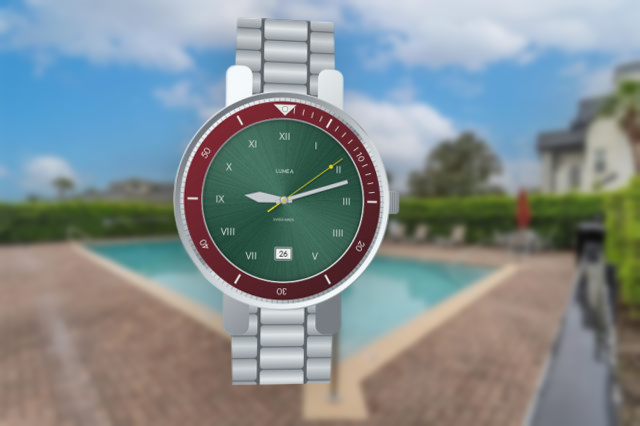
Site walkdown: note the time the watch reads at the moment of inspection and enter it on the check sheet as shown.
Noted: 9:12:09
